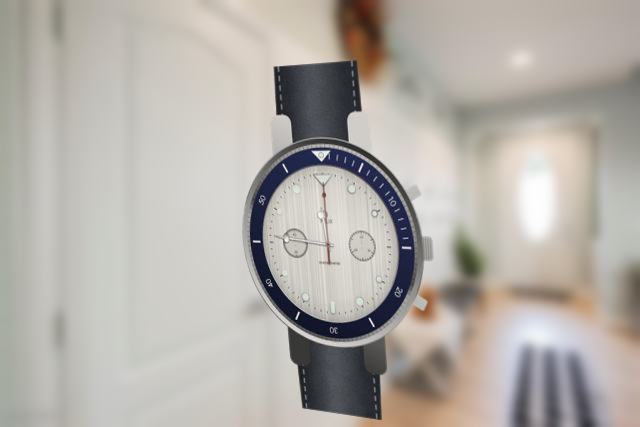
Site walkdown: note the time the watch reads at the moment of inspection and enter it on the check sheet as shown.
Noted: 11:46
